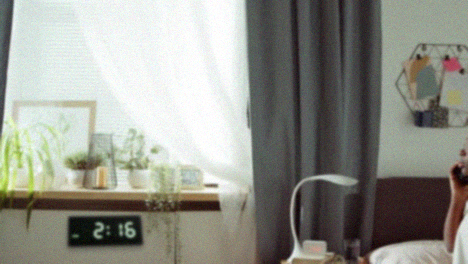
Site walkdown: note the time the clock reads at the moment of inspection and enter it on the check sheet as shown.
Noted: 2:16
